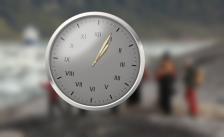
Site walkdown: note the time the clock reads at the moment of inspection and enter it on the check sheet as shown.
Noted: 1:04
